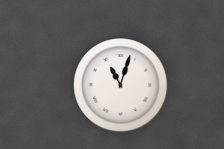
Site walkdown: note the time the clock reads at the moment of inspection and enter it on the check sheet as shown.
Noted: 11:03
